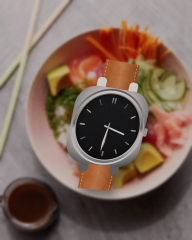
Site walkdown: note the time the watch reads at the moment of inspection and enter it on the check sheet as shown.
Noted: 3:31
